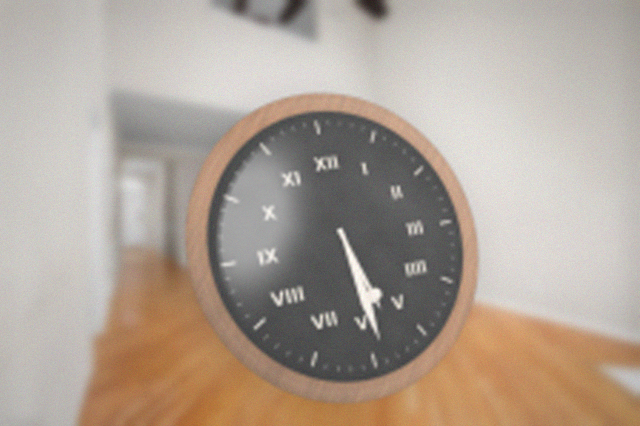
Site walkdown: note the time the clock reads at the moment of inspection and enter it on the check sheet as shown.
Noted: 5:29
